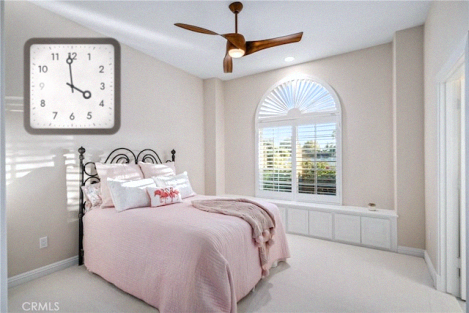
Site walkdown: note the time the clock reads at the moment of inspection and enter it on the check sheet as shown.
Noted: 3:59
